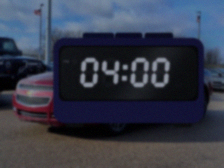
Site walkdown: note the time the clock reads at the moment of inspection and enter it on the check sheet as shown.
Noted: 4:00
